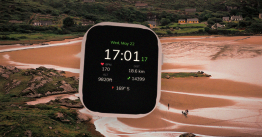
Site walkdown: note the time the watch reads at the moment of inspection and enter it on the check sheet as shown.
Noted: 17:01
